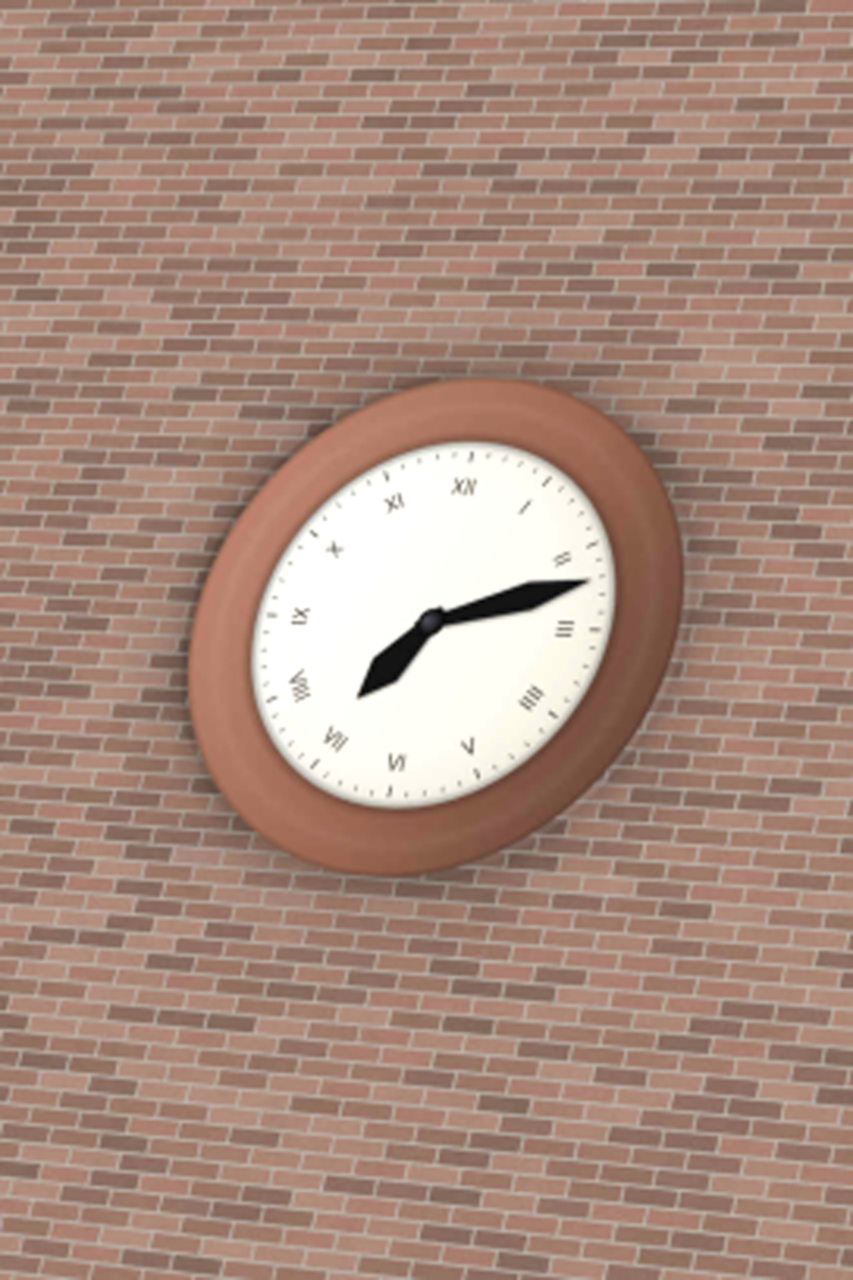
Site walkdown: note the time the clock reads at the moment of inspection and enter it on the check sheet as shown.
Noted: 7:12
